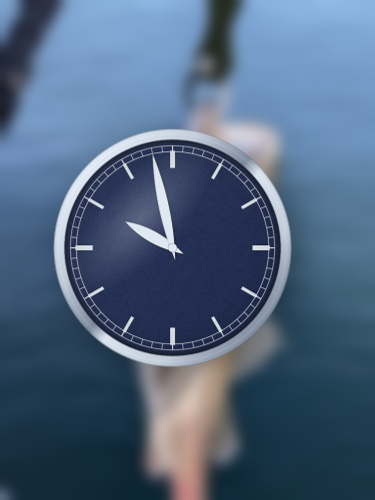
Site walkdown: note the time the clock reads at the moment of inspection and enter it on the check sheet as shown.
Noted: 9:58
